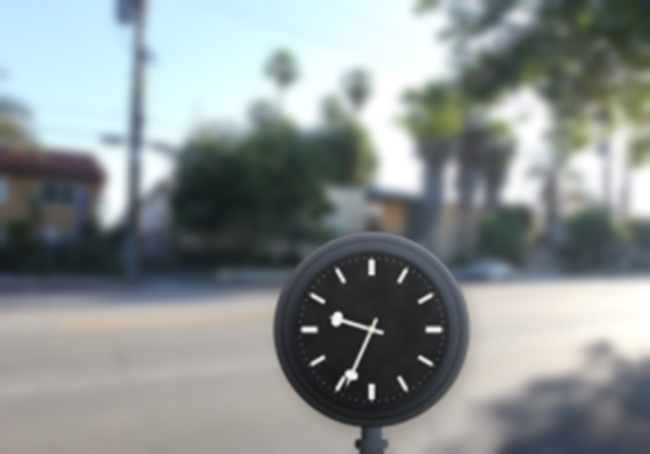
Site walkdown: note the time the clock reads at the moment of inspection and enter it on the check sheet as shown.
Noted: 9:34
